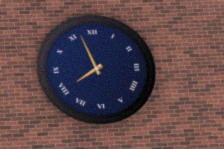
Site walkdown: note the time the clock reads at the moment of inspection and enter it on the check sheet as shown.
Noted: 7:57
